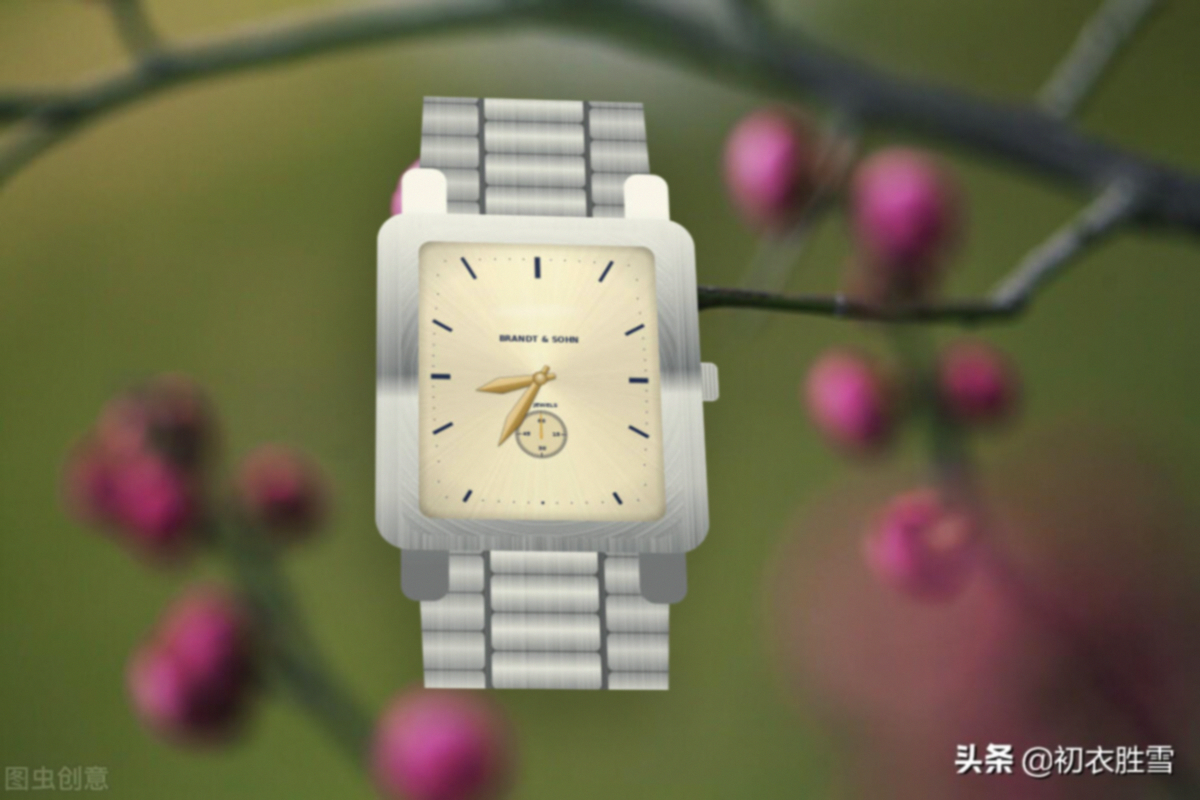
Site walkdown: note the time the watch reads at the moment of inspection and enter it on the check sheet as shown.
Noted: 8:35
